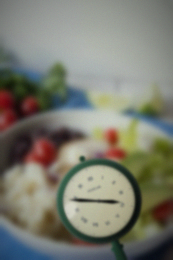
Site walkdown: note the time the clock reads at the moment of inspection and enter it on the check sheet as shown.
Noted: 3:49
